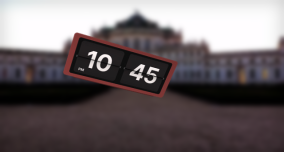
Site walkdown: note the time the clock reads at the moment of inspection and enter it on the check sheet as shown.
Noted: 10:45
